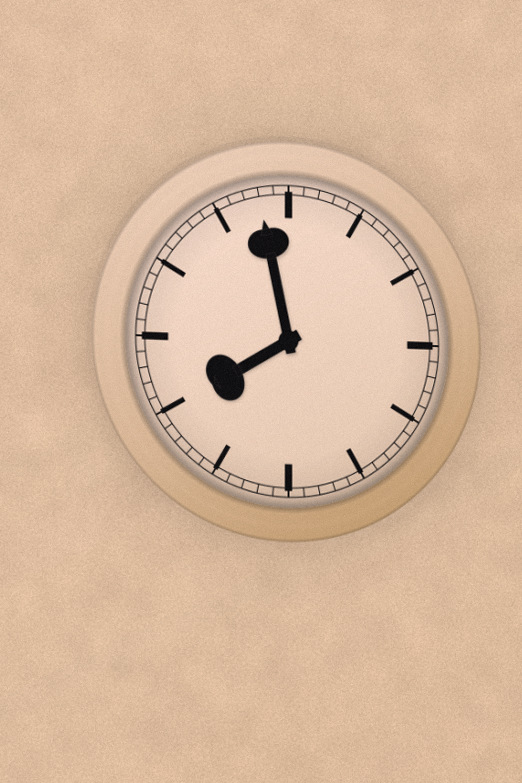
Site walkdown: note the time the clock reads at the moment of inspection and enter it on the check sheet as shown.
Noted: 7:58
